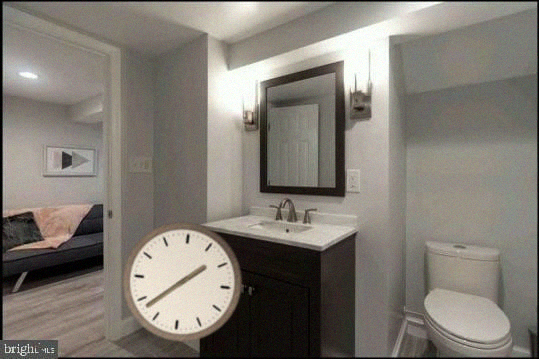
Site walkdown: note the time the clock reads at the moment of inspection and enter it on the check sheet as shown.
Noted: 1:38
